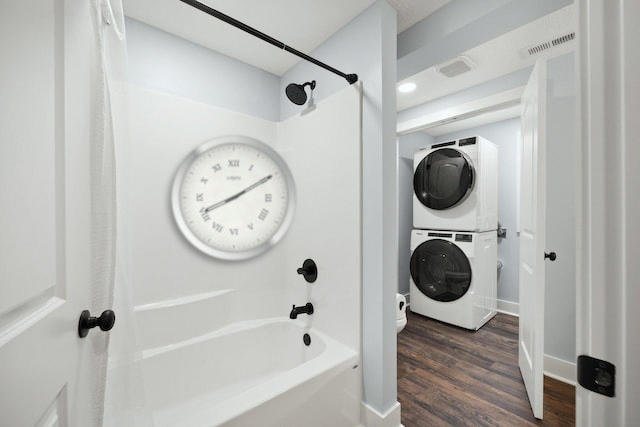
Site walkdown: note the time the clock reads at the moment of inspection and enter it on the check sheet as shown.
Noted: 8:10
